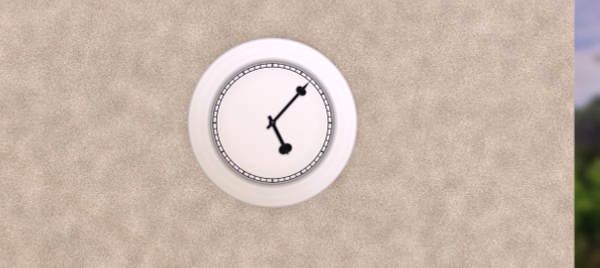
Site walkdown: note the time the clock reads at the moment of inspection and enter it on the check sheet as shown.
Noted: 5:07
